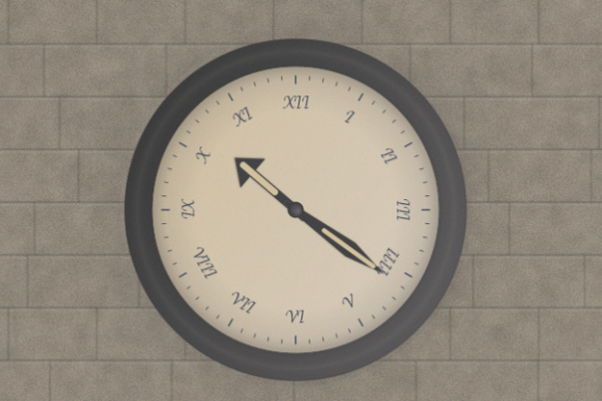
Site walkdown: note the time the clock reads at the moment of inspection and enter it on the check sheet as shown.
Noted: 10:21
